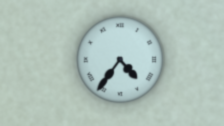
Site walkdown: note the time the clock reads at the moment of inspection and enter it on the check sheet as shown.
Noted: 4:36
